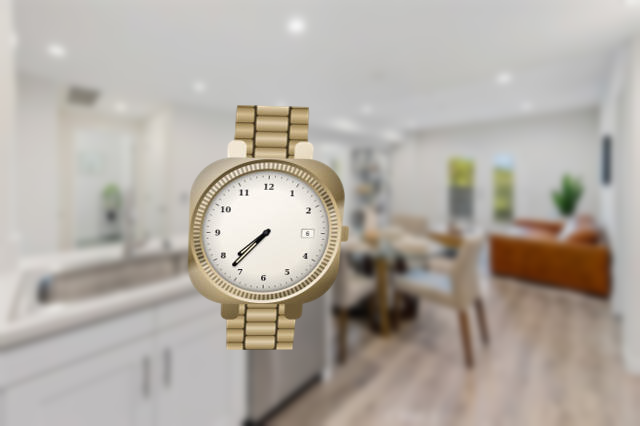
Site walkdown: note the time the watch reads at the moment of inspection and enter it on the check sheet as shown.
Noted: 7:37
